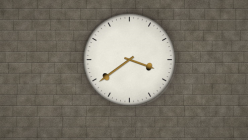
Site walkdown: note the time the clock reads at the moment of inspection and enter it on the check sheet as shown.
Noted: 3:39
